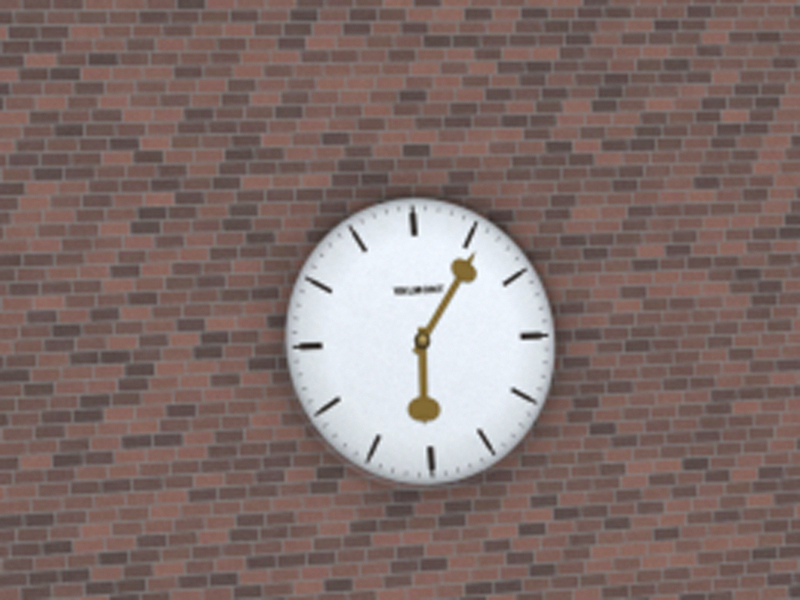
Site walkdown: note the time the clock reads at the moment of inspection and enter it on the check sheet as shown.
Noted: 6:06
